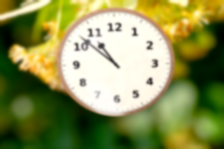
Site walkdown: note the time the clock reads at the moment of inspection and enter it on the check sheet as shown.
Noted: 10:52
